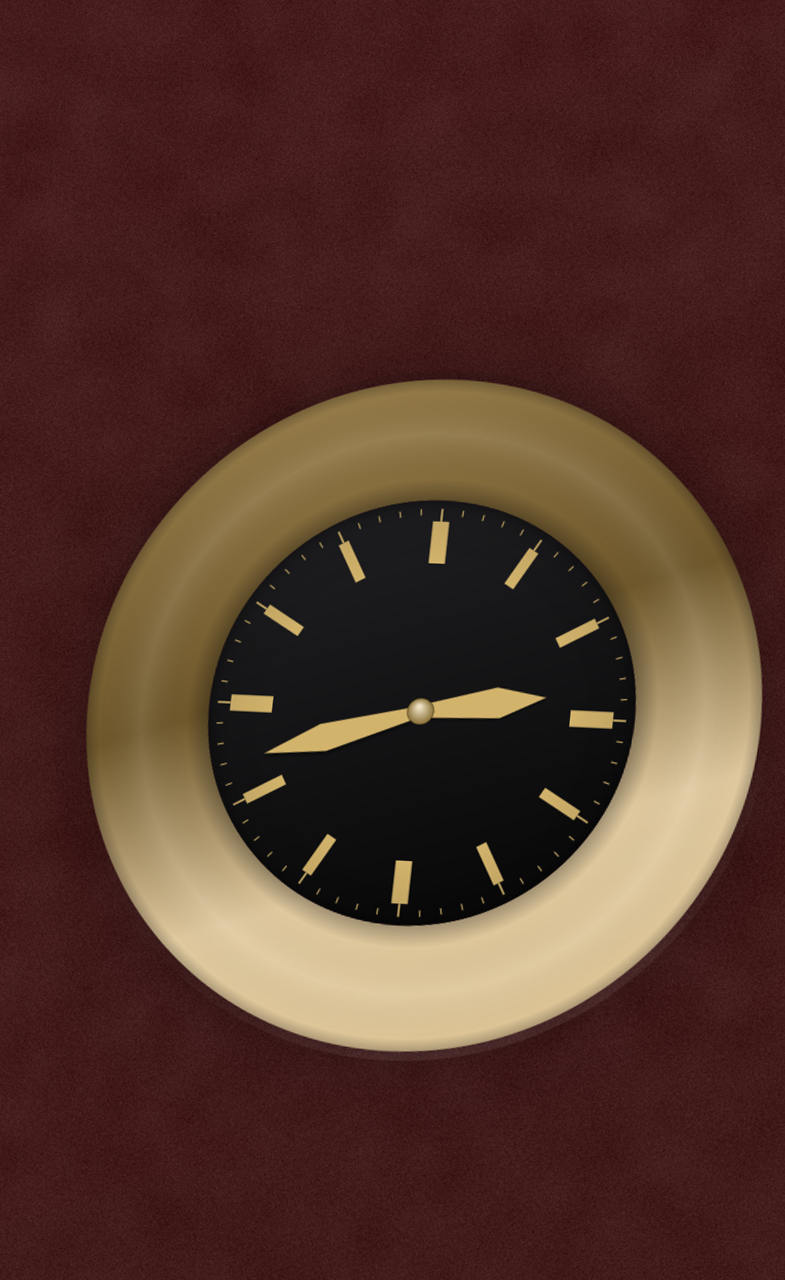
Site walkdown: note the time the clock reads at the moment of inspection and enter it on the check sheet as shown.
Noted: 2:42
